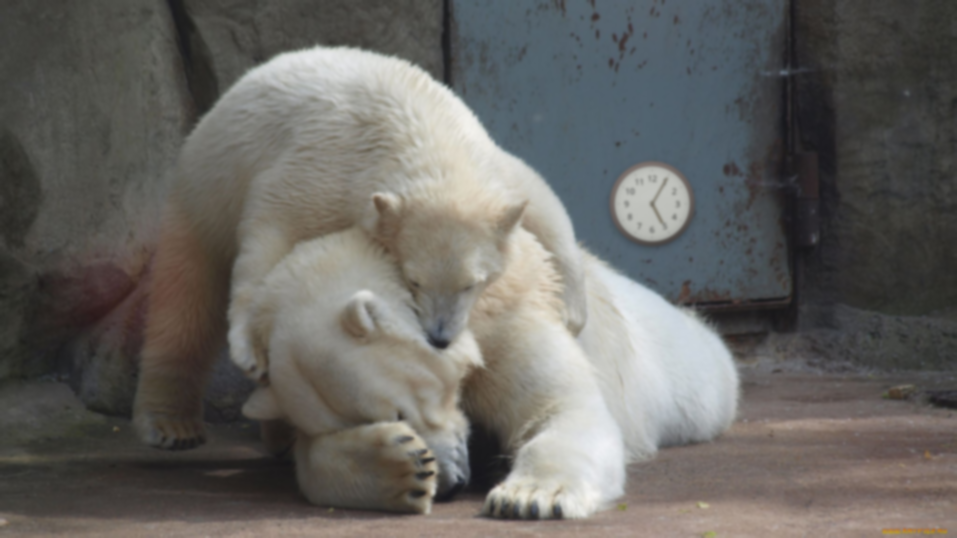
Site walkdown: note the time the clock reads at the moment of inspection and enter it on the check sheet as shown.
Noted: 5:05
